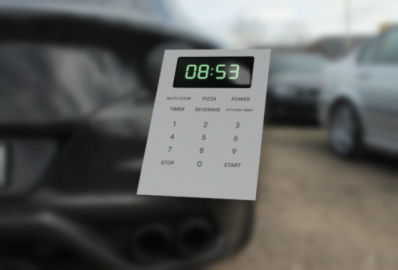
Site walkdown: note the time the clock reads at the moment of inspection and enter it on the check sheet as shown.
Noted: 8:53
